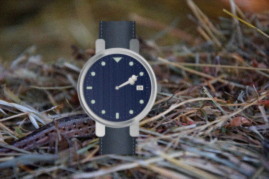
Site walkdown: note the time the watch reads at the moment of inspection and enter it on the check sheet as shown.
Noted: 2:10
